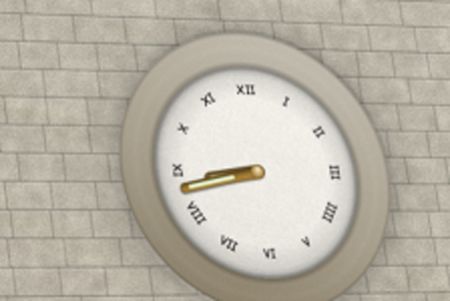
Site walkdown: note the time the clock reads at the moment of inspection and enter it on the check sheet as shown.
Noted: 8:43
